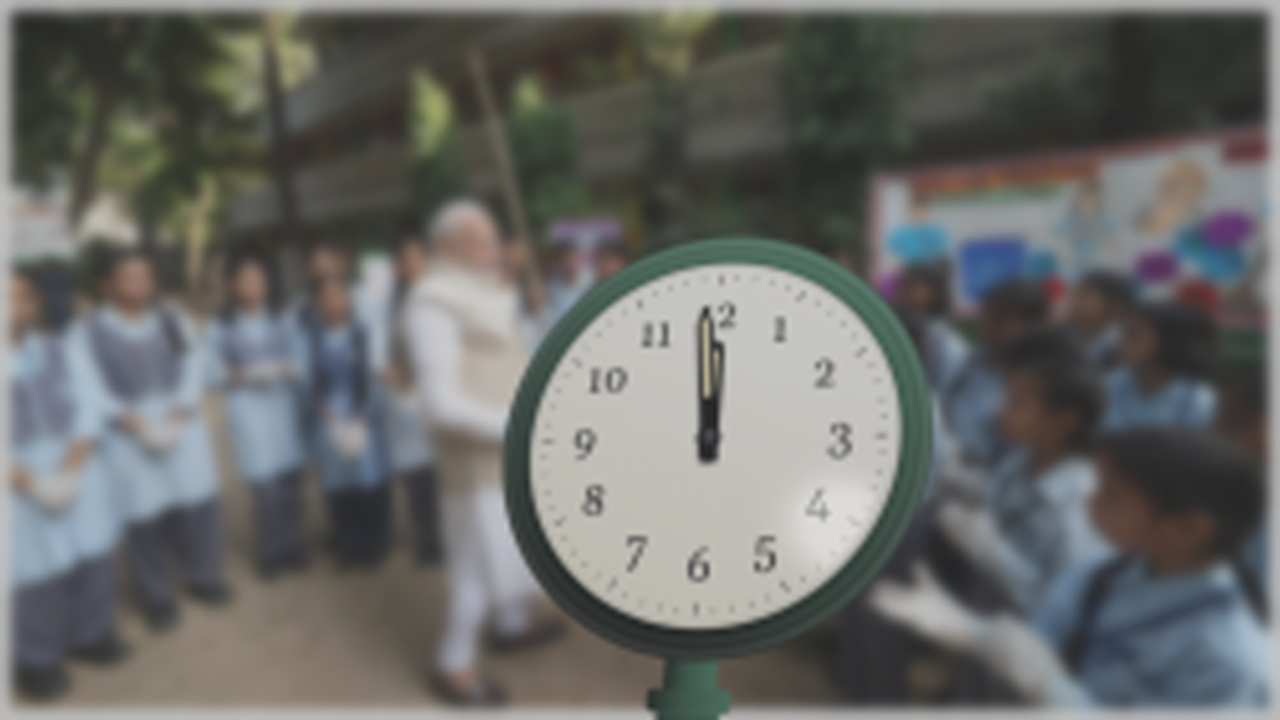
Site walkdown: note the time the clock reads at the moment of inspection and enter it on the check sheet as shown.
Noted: 11:59
